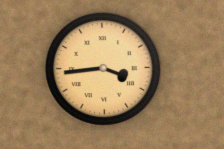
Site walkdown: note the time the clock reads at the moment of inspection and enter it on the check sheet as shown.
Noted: 3:44
